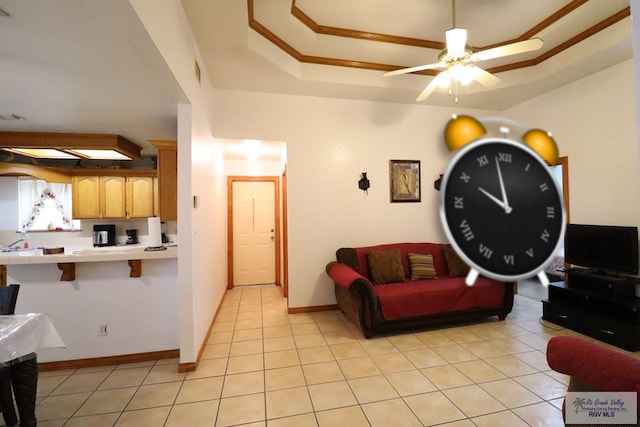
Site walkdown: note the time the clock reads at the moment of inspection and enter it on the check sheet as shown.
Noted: 9:58
